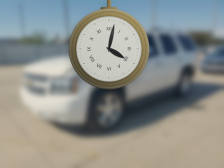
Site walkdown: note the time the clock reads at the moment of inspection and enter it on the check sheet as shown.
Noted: 4:02
